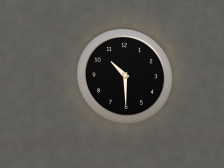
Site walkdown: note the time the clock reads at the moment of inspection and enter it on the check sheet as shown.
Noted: 10:30
